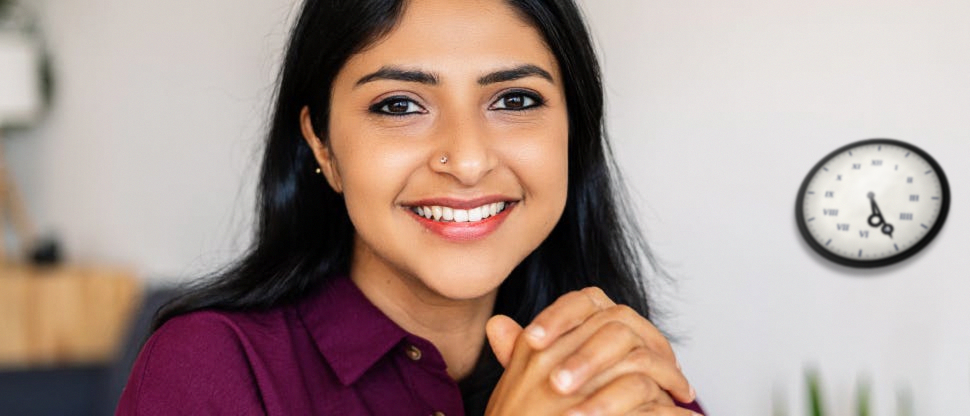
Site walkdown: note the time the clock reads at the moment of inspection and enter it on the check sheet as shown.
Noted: 5:25
